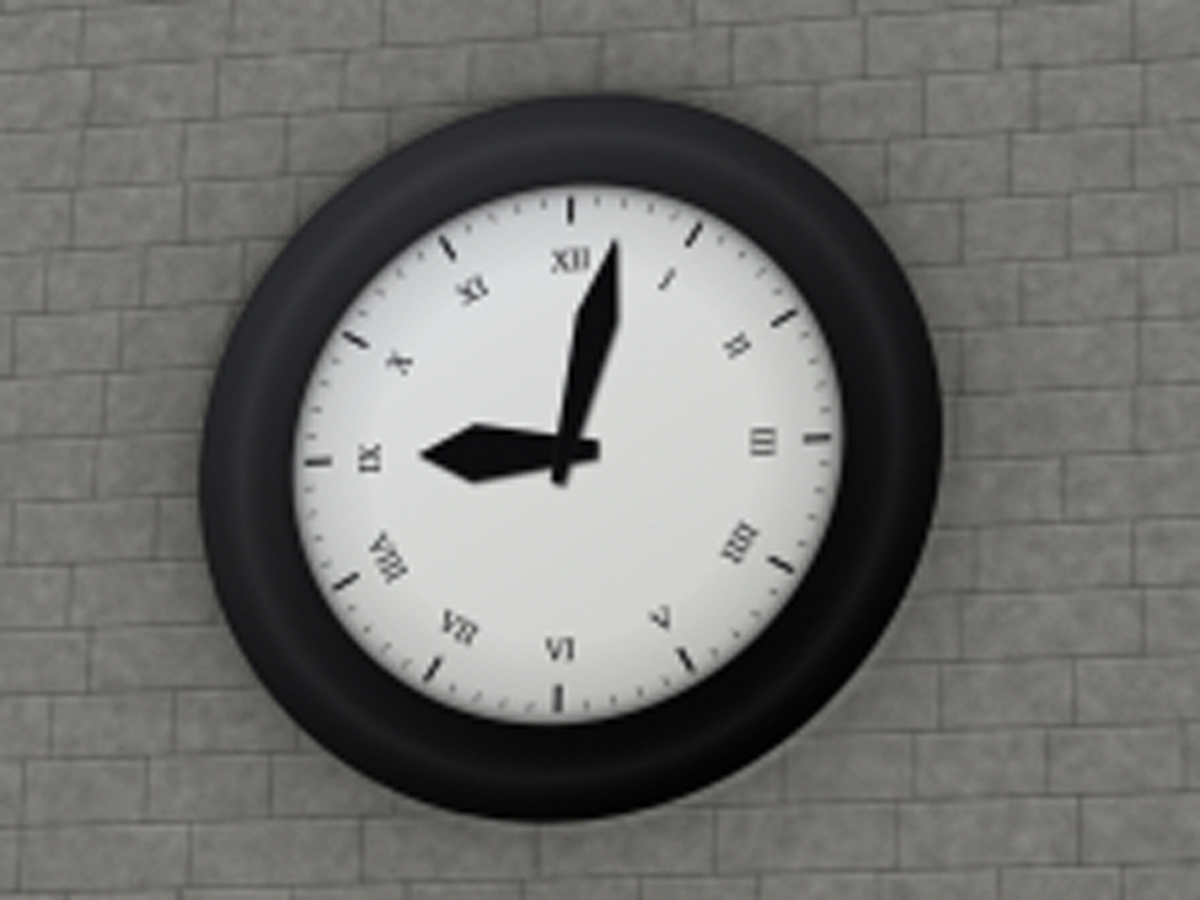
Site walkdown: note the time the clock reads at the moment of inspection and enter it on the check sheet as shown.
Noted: 9:02
